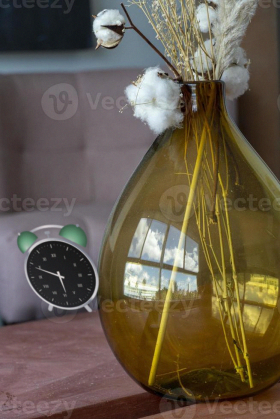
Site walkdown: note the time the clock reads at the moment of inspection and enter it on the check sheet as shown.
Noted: 5:49
